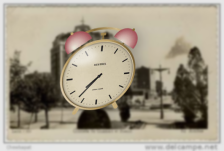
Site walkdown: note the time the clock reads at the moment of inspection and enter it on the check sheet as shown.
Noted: 7:37
